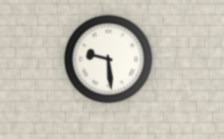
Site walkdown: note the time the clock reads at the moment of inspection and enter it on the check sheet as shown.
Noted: 9:29
